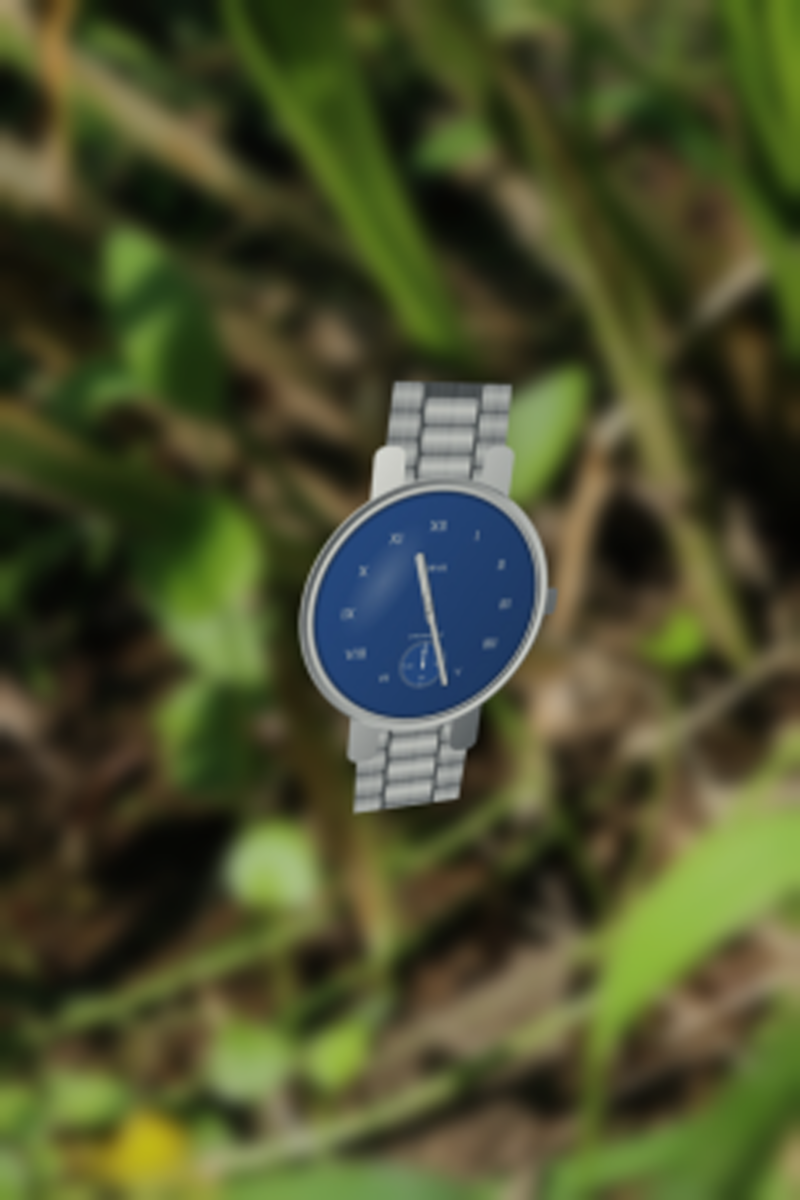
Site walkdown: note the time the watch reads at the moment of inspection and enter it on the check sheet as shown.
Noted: 11:27
